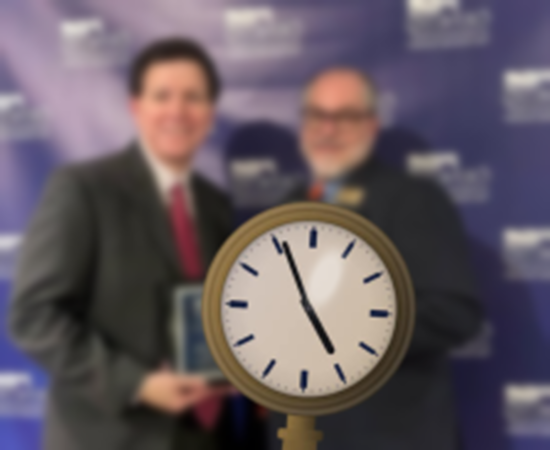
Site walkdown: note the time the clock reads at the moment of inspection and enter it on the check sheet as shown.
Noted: 4:56
